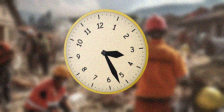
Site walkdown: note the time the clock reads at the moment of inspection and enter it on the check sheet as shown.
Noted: 3:27
